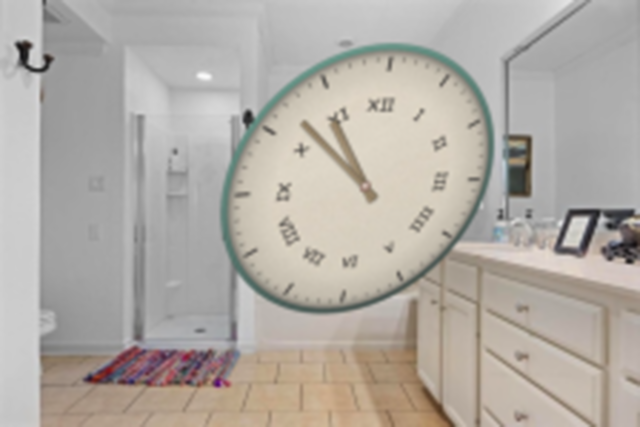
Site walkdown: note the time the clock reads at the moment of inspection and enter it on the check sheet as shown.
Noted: 10:52
